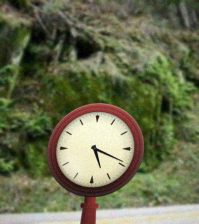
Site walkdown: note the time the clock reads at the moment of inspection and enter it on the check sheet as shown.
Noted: 5:19
